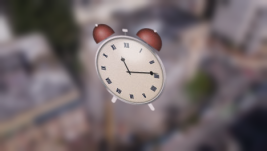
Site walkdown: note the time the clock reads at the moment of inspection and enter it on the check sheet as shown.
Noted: 11:14
